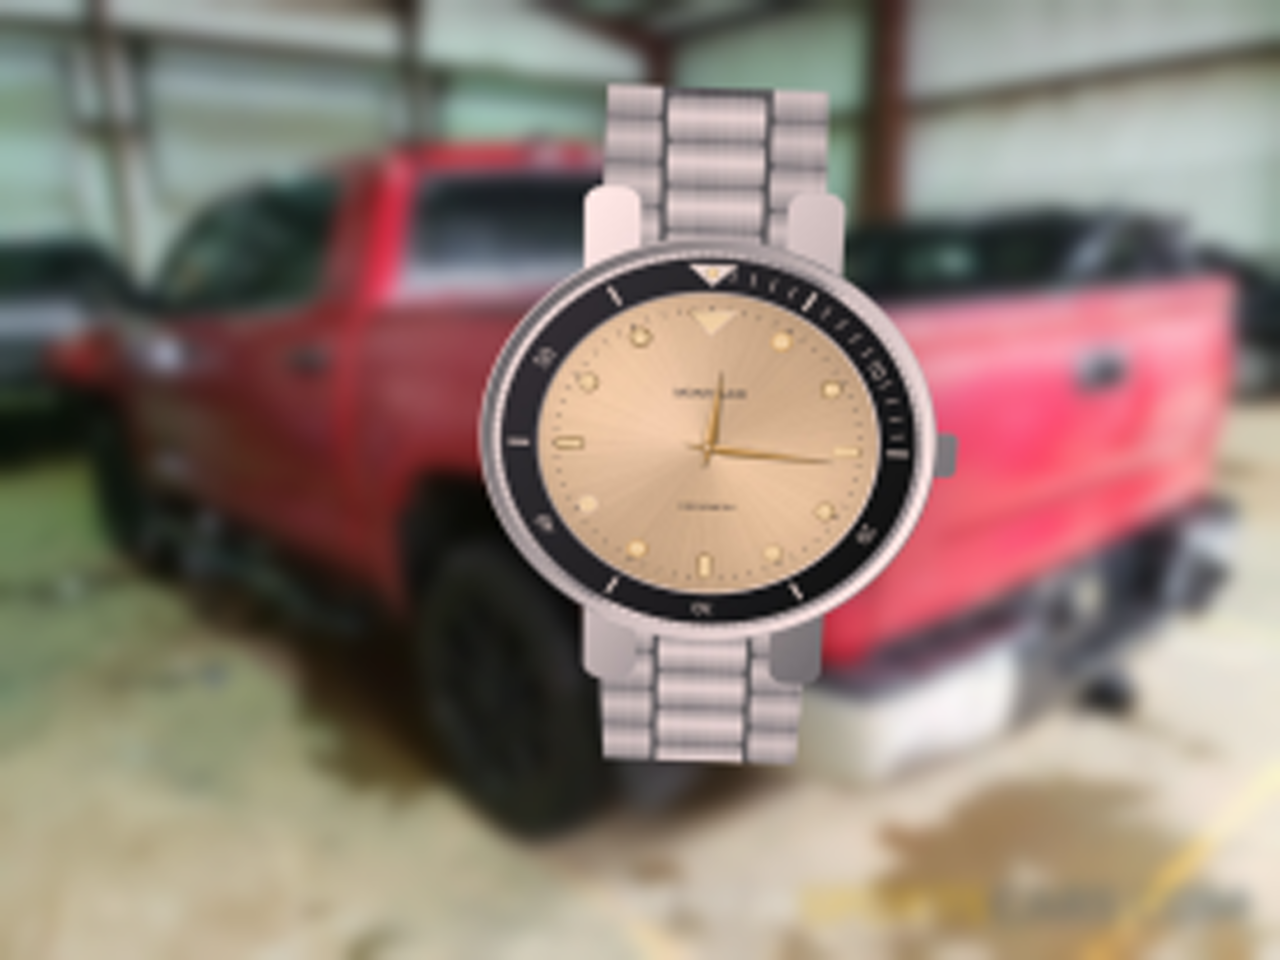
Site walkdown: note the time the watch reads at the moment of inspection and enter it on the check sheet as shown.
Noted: 12:16
